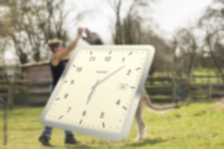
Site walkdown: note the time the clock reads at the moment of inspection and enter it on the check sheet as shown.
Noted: 6:07
